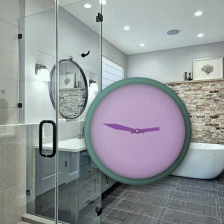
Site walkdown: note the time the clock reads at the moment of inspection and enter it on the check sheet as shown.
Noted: 2:47
